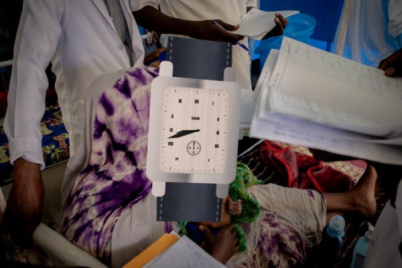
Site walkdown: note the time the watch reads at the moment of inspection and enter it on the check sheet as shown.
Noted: 8:42
